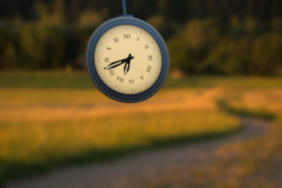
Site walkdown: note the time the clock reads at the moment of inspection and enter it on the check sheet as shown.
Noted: 6:42
